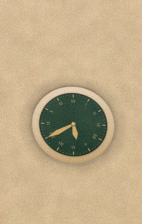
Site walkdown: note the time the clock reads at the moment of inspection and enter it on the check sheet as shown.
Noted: 5:40
